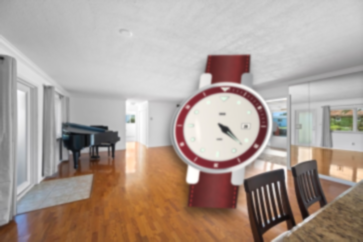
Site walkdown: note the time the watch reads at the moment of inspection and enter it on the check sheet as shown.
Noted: 4:22
